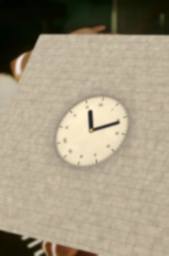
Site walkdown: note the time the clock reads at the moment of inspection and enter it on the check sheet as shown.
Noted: 11:11
